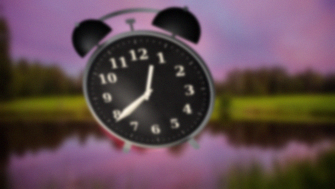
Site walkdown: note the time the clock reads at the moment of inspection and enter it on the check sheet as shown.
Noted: 12:39
